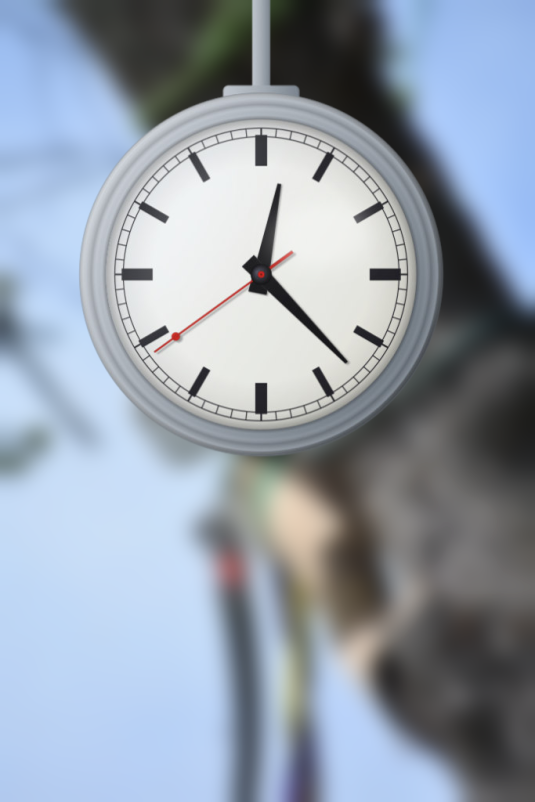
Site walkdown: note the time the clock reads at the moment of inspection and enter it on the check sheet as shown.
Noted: 12:22:39
